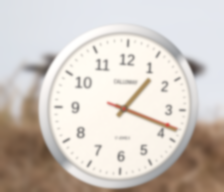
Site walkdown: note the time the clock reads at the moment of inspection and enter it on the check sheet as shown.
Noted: 1:18:18
